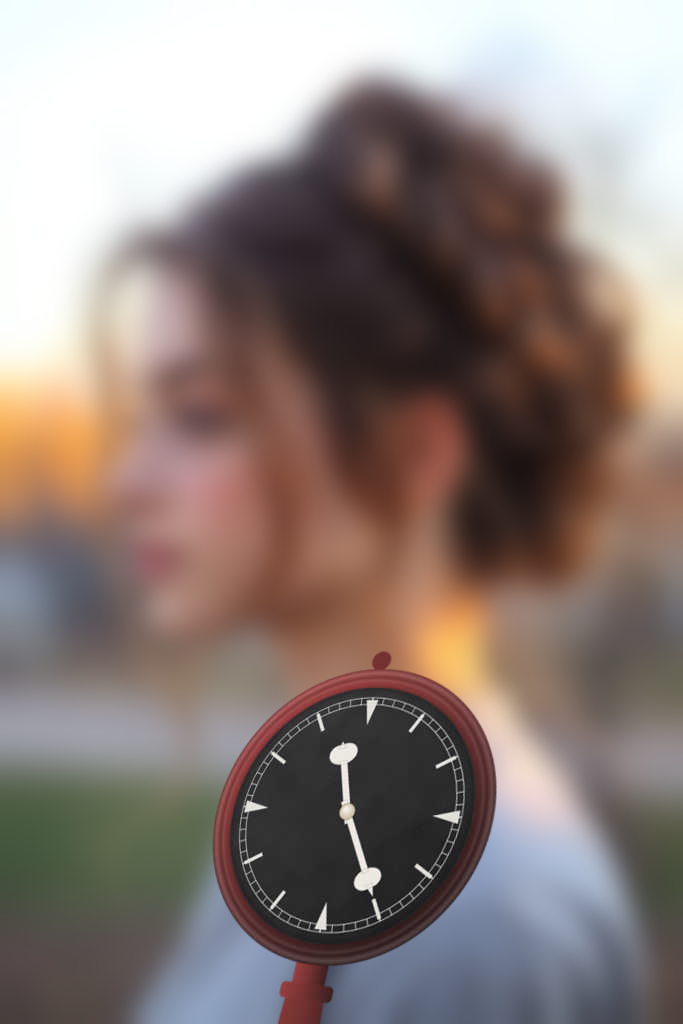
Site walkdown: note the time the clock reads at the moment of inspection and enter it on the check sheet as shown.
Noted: 11:25
